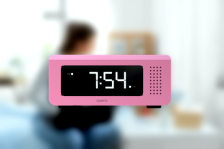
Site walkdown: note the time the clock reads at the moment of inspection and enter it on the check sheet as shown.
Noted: 7:54
